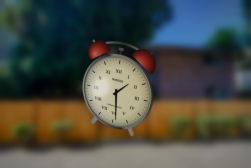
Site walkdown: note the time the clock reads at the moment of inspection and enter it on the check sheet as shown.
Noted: 1:29
